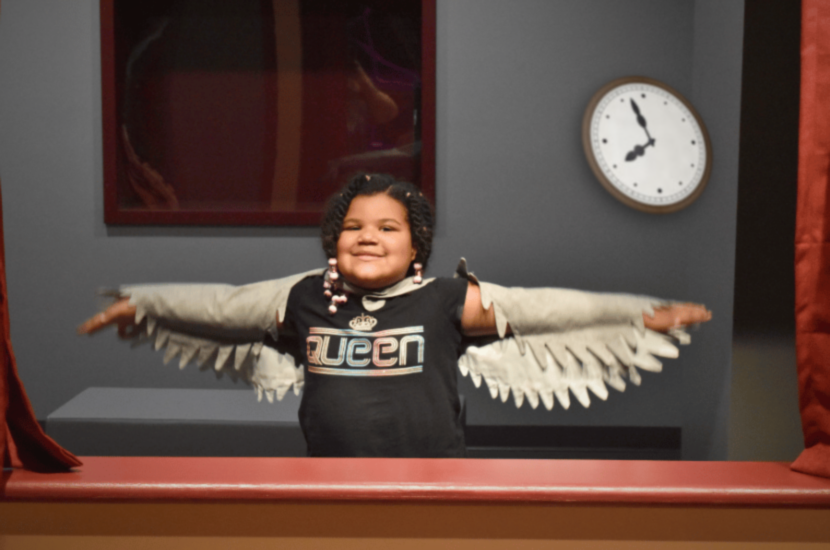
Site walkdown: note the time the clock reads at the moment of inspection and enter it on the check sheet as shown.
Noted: 7:57
